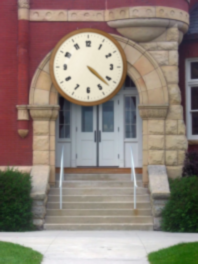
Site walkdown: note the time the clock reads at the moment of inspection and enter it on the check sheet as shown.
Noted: 4:22
